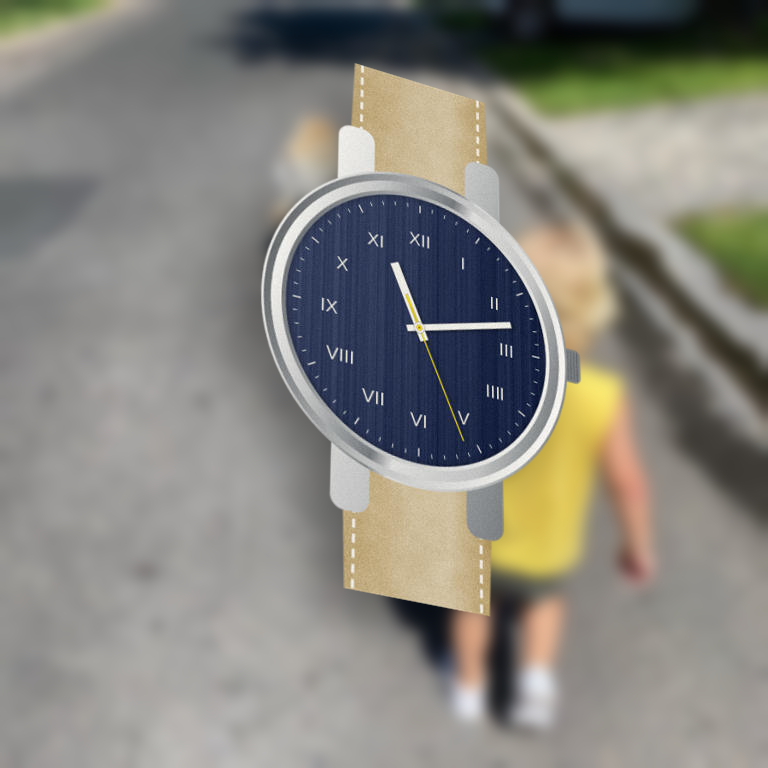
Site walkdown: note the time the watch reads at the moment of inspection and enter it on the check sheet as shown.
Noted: 11:12:26
